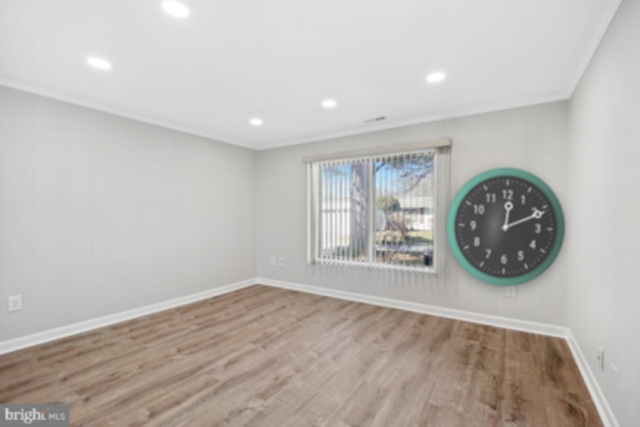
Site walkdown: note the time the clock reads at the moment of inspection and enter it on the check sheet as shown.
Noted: 12:11
